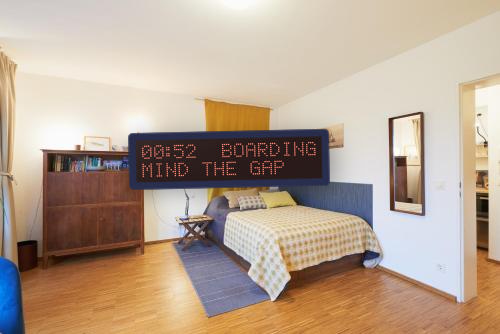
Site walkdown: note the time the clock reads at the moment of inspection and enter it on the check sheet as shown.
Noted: 0:52
